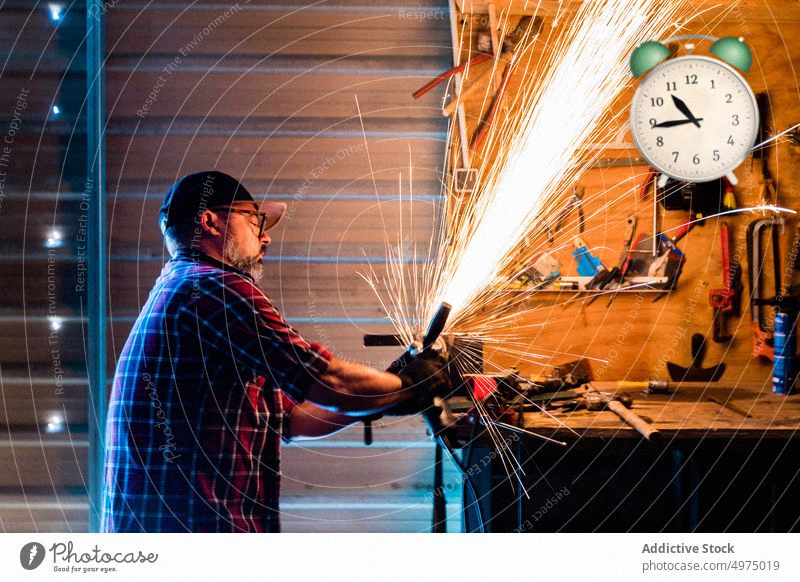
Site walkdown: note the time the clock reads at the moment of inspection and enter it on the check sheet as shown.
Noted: 10:44
